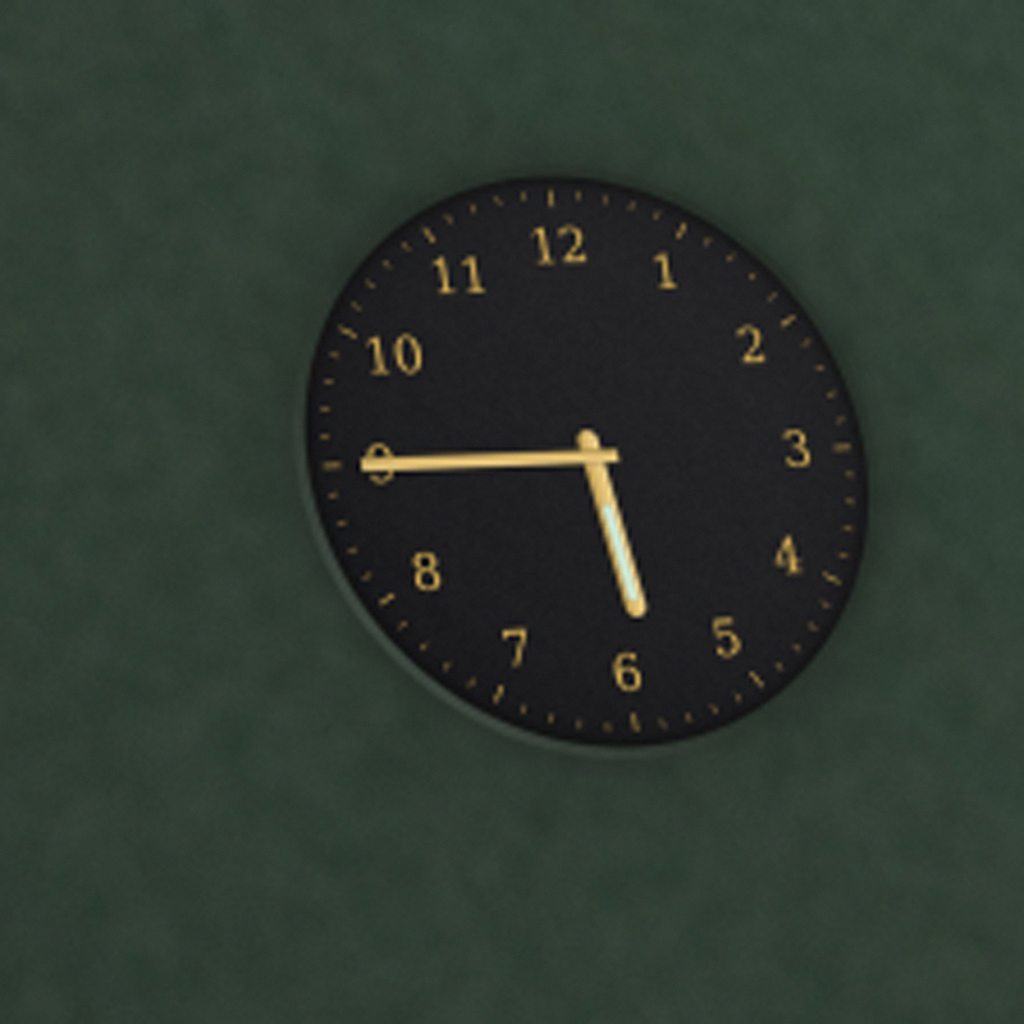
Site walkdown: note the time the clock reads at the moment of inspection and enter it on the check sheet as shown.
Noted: 5:45
